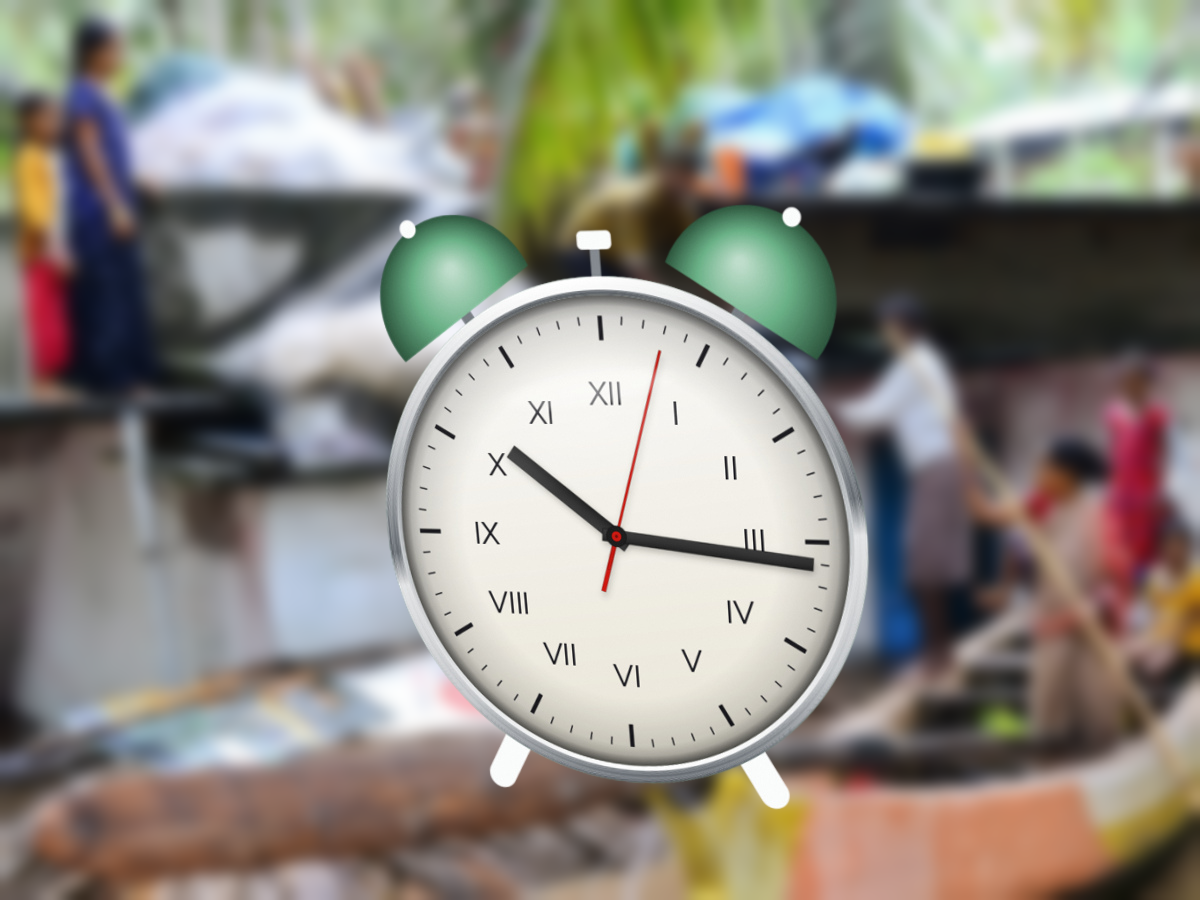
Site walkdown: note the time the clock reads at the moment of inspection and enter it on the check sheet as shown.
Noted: 10:16:03
